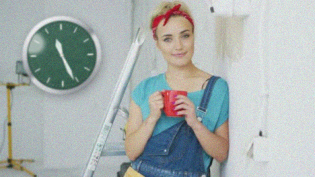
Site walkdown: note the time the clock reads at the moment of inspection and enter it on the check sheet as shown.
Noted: 11:26
